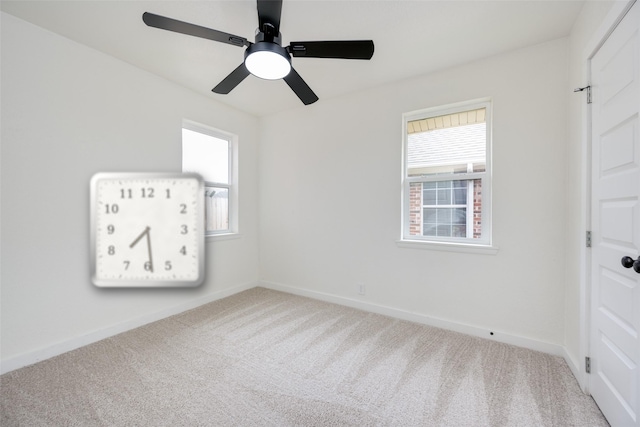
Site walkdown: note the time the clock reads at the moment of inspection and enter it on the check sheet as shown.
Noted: 7:29
